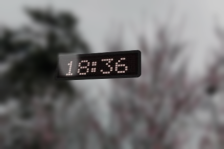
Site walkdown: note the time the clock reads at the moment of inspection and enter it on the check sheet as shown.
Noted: 18:36
